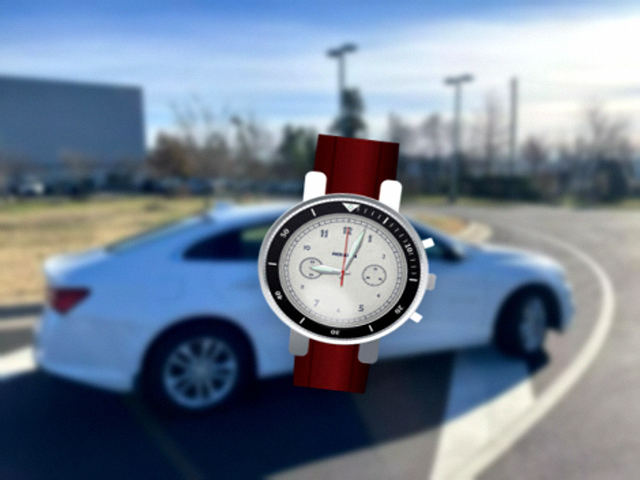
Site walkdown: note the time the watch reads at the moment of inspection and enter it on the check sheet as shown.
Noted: 9:03
